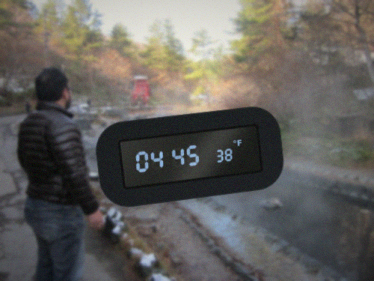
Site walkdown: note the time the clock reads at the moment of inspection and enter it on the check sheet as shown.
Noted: 4:45
